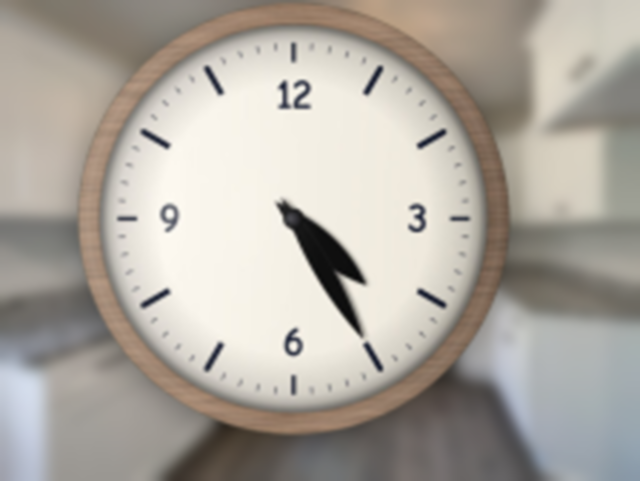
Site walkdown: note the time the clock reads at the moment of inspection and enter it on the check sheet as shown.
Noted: 4:25
